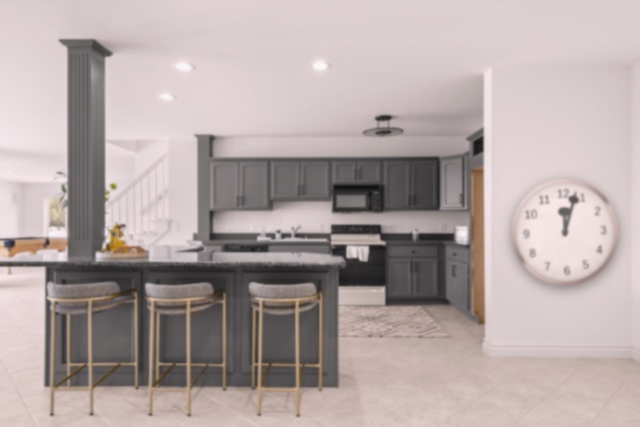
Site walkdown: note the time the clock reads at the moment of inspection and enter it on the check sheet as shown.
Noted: 12:03
